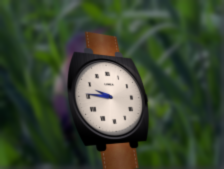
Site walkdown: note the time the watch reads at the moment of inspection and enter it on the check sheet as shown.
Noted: 9:46
